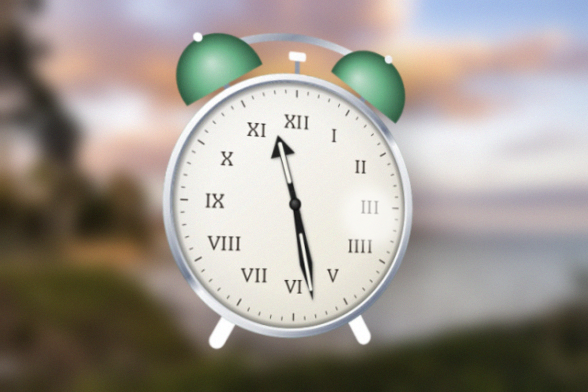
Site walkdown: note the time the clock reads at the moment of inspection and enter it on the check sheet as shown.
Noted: 11:28
